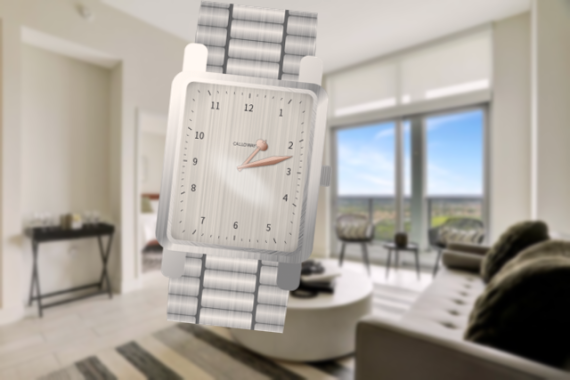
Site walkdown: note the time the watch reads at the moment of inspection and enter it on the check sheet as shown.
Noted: 1:12
